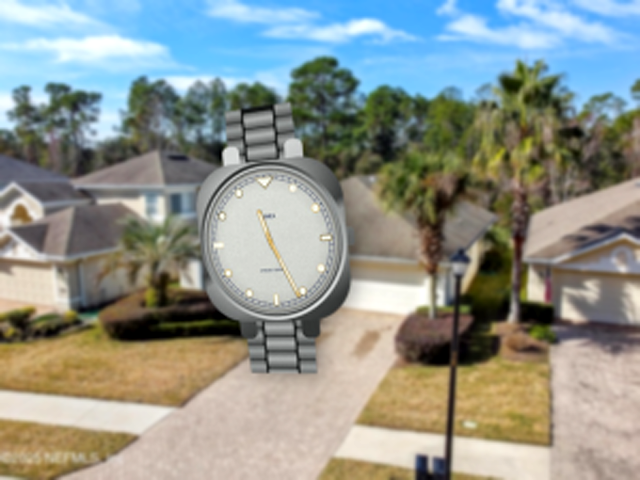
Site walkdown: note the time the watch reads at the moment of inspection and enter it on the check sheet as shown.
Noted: 11:26
